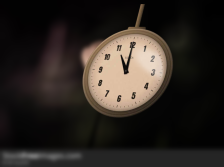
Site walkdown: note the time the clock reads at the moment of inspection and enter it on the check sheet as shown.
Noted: 11:00
